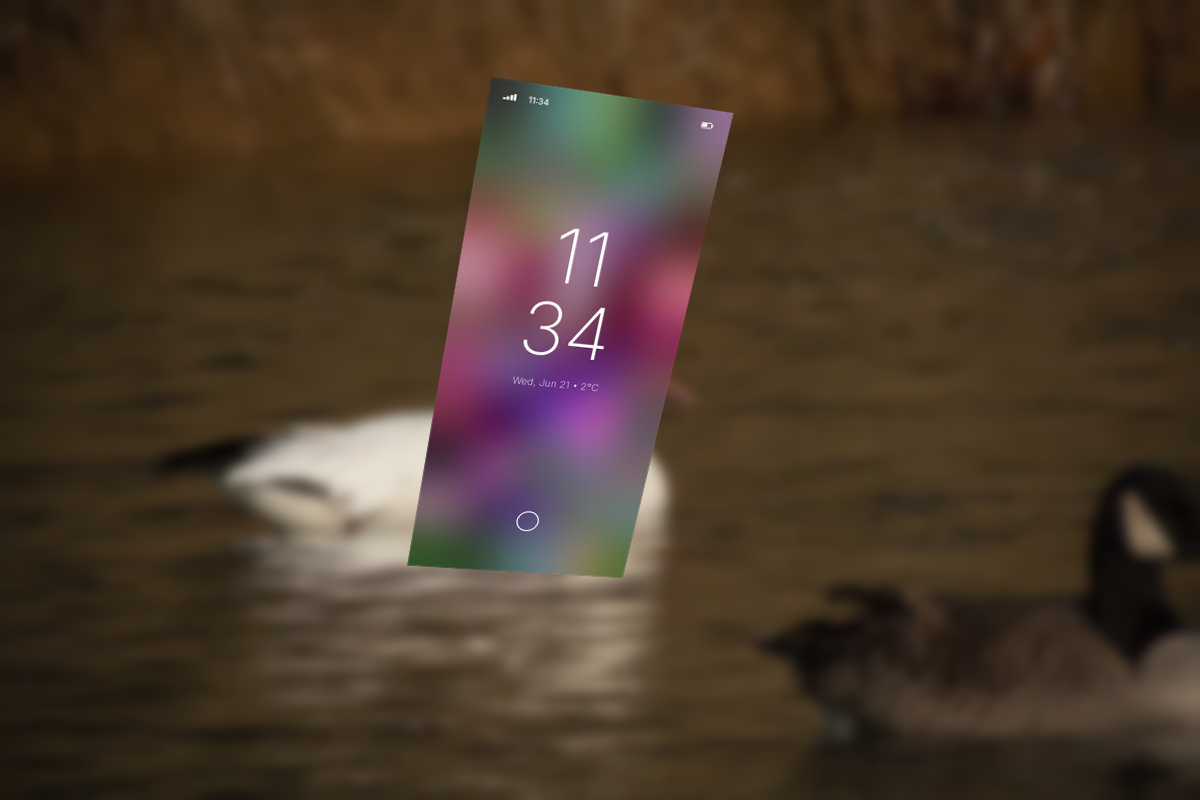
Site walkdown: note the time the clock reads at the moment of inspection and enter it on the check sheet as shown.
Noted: 11:34
